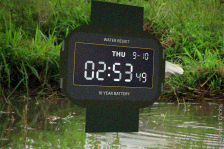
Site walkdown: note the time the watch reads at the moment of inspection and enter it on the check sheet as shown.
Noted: 2:53:49
